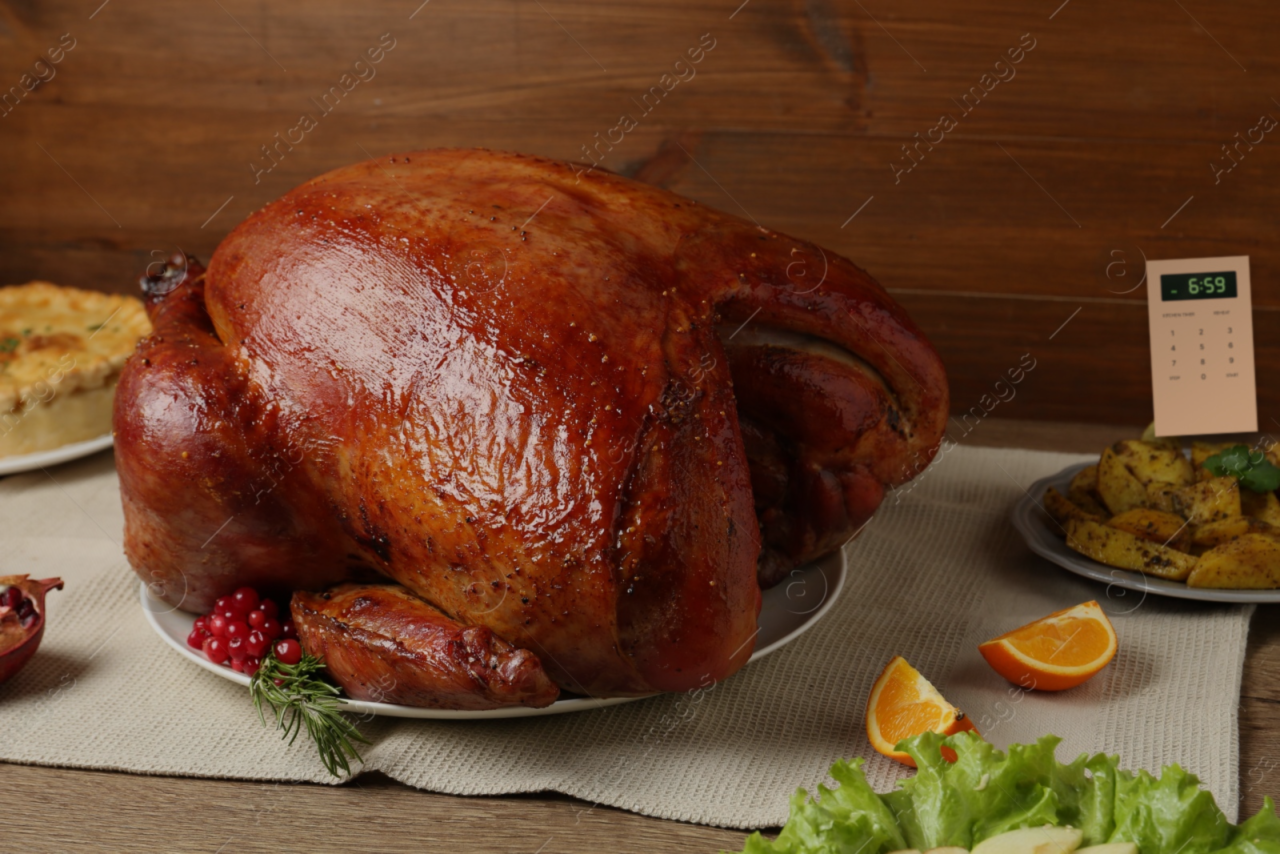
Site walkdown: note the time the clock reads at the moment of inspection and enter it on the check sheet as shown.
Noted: 6:59
